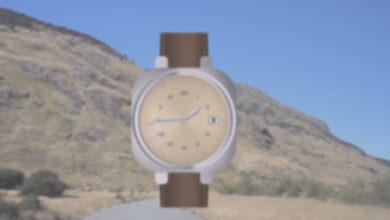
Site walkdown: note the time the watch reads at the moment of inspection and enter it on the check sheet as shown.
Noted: 1:44
